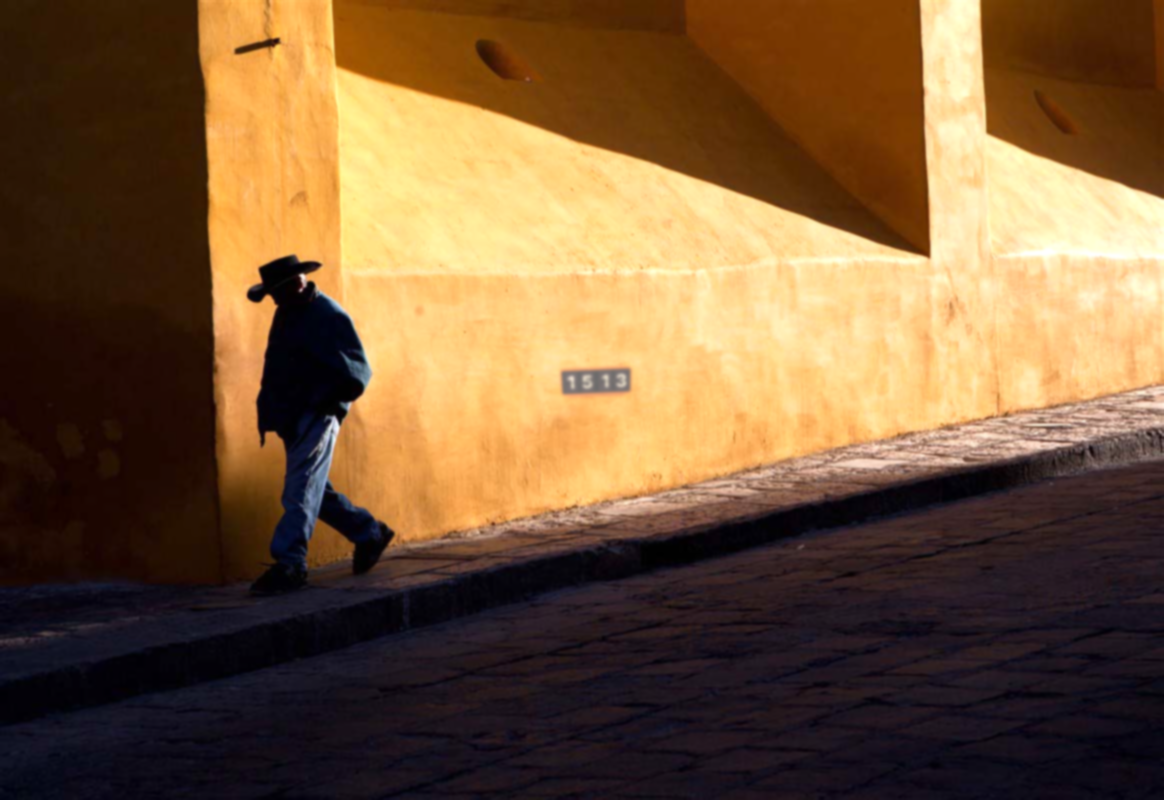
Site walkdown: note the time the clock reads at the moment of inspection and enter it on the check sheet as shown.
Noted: 15:13
